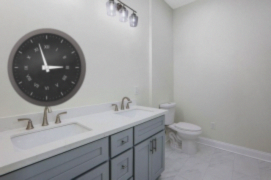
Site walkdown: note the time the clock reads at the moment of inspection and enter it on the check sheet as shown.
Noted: 2:57
